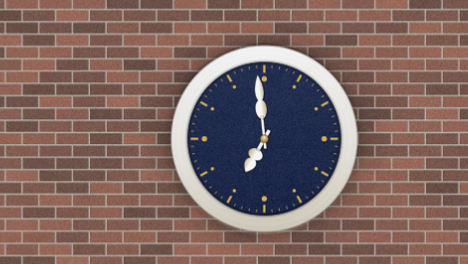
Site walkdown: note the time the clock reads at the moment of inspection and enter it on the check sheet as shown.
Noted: 6:59
